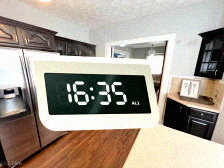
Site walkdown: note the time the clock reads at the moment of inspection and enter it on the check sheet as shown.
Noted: 16:35
